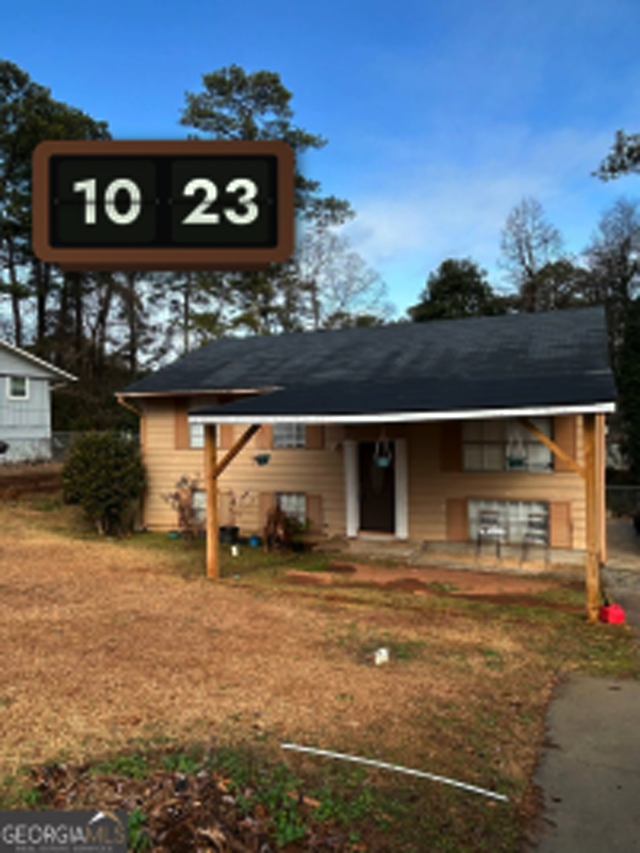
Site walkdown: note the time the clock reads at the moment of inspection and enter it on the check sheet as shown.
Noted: 10:23
